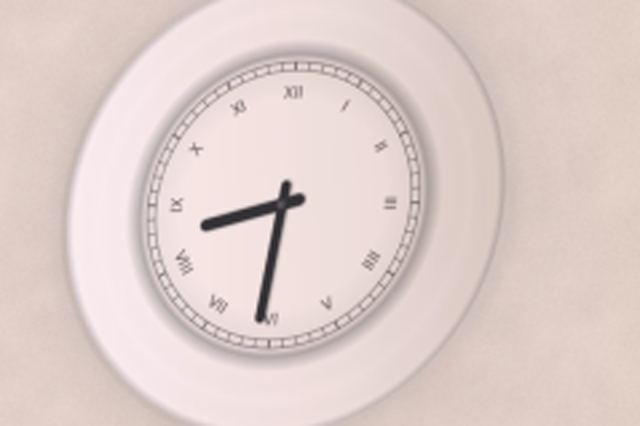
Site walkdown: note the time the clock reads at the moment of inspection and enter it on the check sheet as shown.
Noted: 8:31
